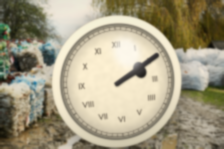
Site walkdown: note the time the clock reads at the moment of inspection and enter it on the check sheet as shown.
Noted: 2:10
